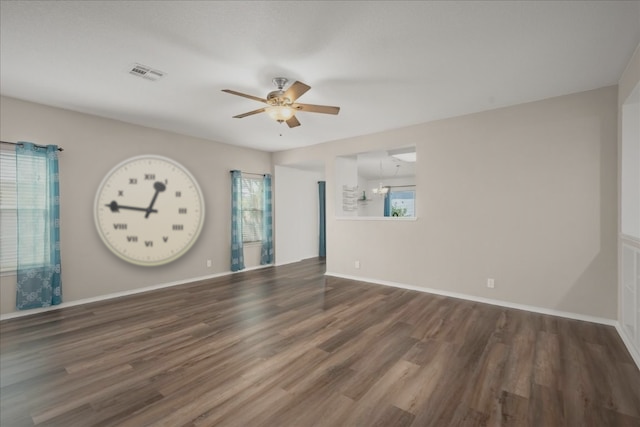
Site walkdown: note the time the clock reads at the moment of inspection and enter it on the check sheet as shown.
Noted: 12:46
